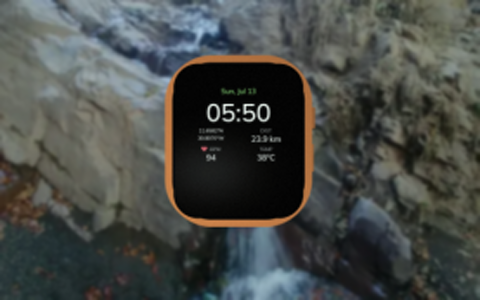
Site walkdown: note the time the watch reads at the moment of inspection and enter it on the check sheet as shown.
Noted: 5:50
